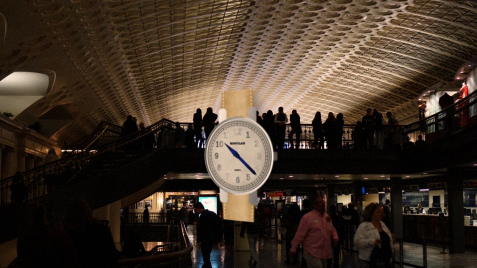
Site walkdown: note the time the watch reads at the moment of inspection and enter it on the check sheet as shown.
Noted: 10:22
